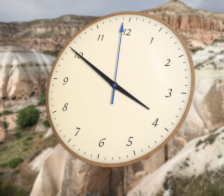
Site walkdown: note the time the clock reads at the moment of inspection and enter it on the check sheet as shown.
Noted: 3:49:59
